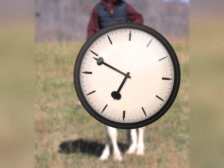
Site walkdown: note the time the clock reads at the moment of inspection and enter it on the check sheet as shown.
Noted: 6:49
